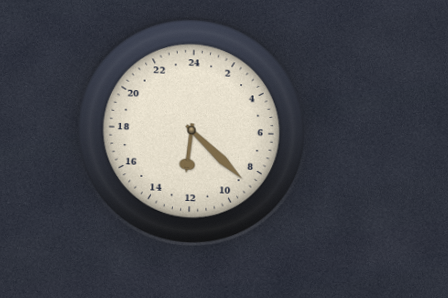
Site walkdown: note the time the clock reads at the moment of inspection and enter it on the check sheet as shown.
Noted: 12:22
